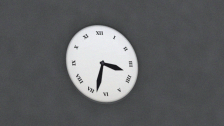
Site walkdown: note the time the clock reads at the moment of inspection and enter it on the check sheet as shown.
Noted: 3:33
